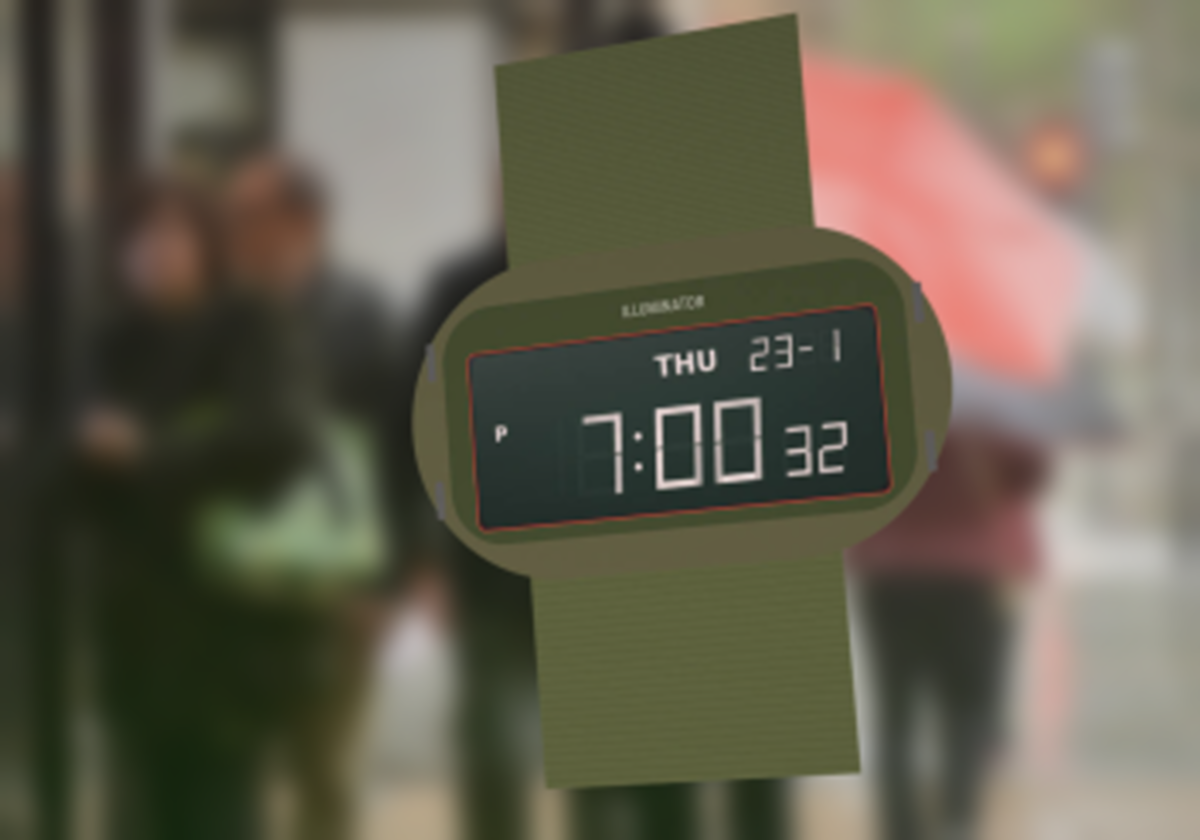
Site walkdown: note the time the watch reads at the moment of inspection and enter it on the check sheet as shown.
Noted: 7:00:32
